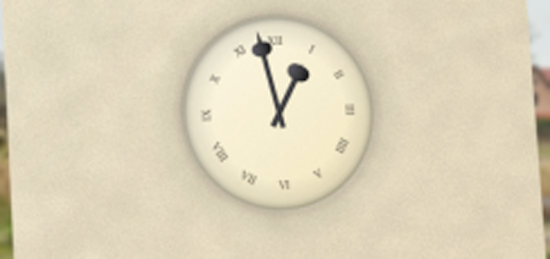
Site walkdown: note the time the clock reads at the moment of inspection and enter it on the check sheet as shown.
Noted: 12:58
